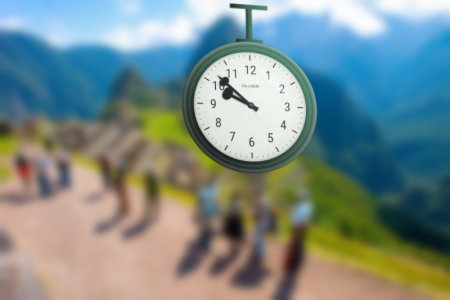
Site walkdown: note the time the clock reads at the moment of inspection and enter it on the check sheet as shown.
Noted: 9:52
